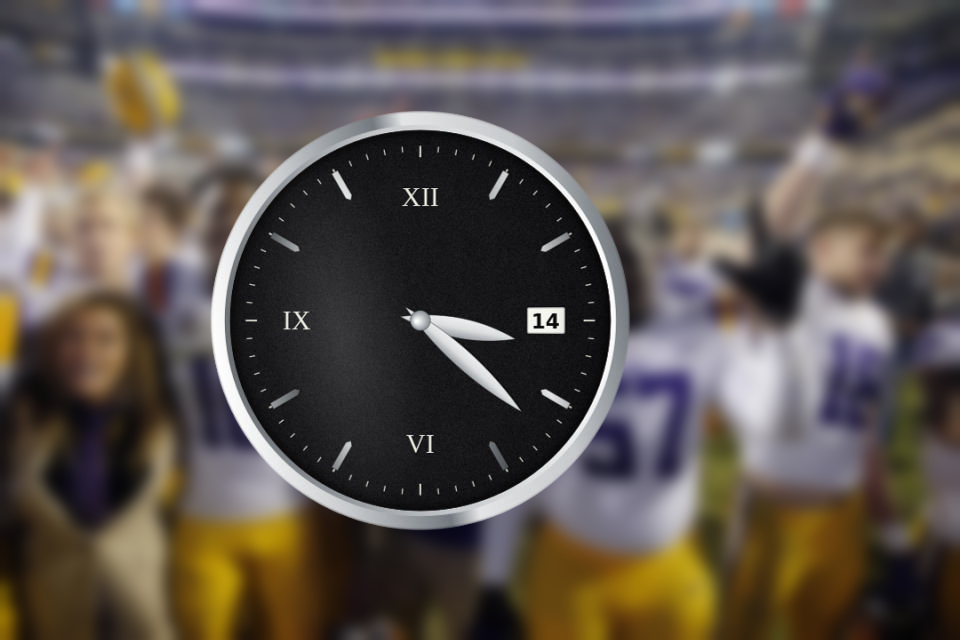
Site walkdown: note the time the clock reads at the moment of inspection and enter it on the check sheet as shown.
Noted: 3:22
